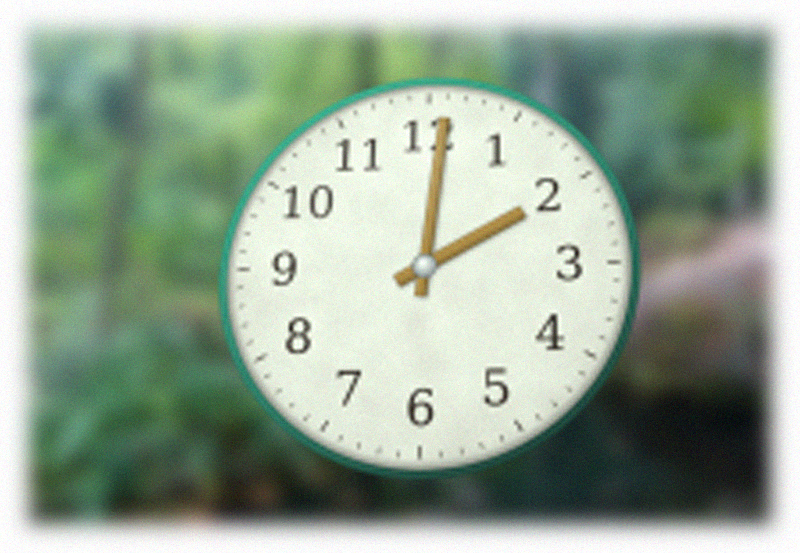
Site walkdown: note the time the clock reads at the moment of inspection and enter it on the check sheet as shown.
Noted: 2:01
